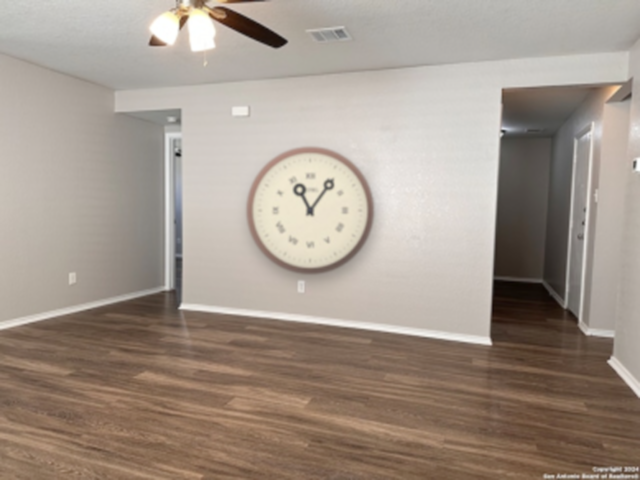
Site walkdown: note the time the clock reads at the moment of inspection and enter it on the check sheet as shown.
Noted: 11:06
